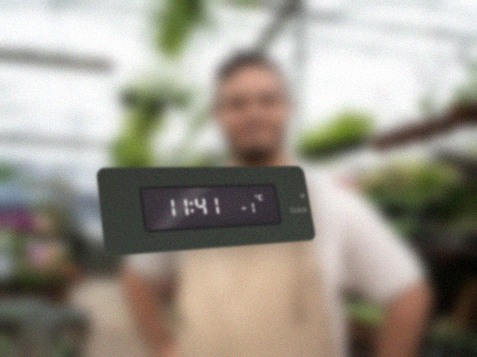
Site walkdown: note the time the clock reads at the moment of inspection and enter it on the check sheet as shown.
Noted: 11:41
